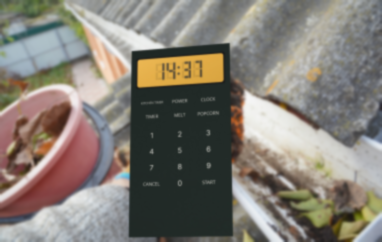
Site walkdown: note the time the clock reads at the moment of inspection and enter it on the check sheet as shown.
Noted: 14:37
